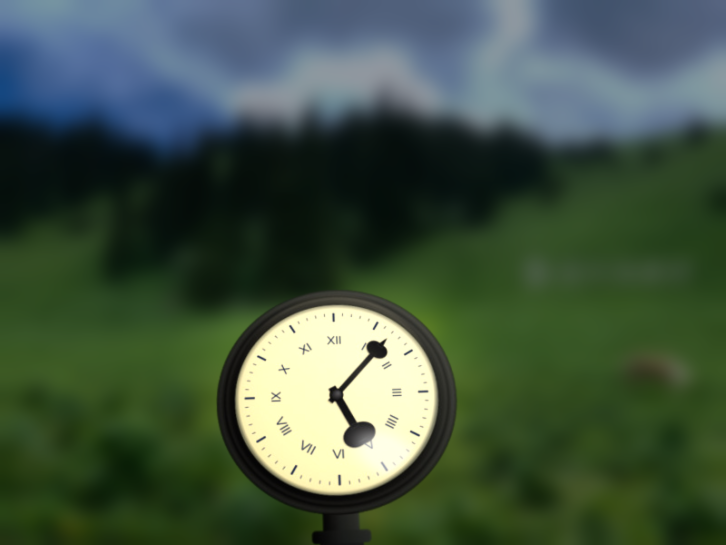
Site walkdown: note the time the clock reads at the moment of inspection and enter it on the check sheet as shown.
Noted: 5:07
